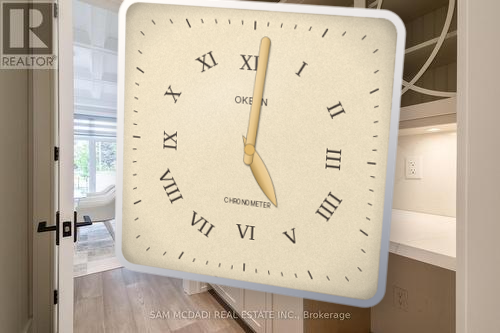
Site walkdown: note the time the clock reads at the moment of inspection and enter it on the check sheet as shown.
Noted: 5:01
